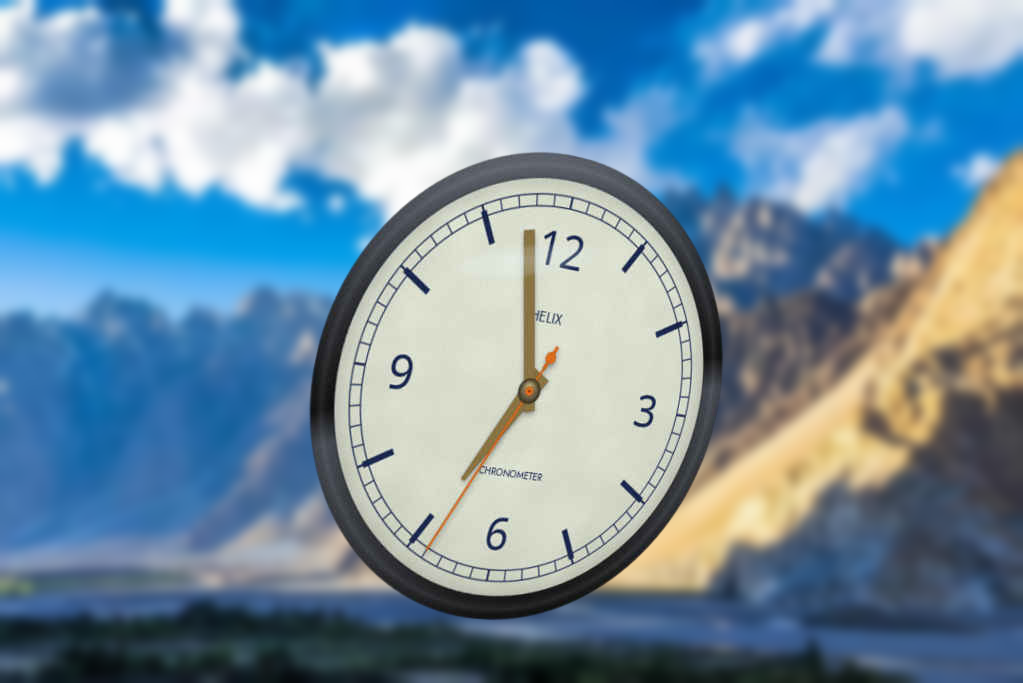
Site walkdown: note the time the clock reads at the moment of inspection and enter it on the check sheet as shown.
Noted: 6:57:34
